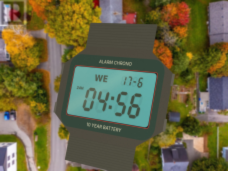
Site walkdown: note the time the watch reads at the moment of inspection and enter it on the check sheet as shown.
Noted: 4:56
